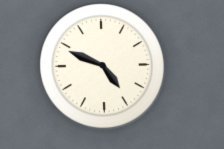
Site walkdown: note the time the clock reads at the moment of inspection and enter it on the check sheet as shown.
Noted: 4:49
